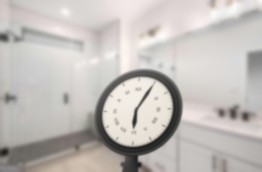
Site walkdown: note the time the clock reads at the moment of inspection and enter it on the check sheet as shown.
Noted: 6:05
